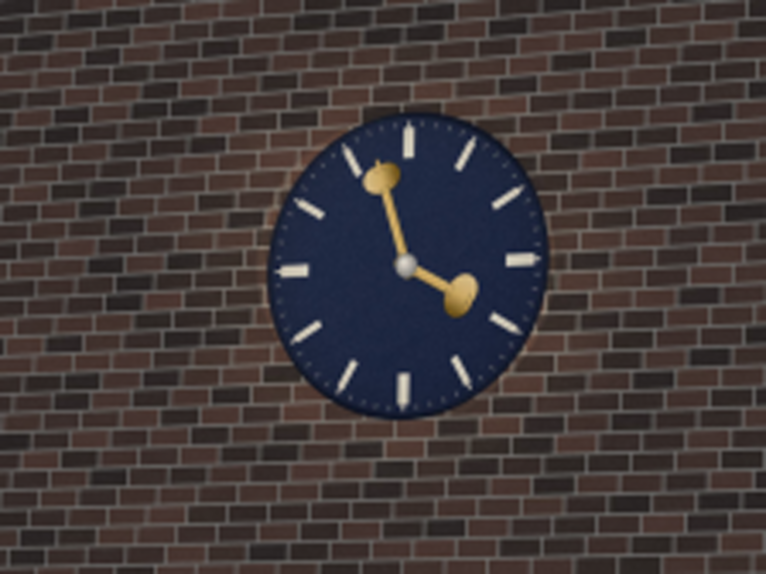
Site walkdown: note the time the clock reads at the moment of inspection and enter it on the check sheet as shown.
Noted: 3:57
